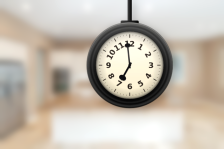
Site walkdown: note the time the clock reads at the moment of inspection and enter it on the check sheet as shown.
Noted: 6:59
